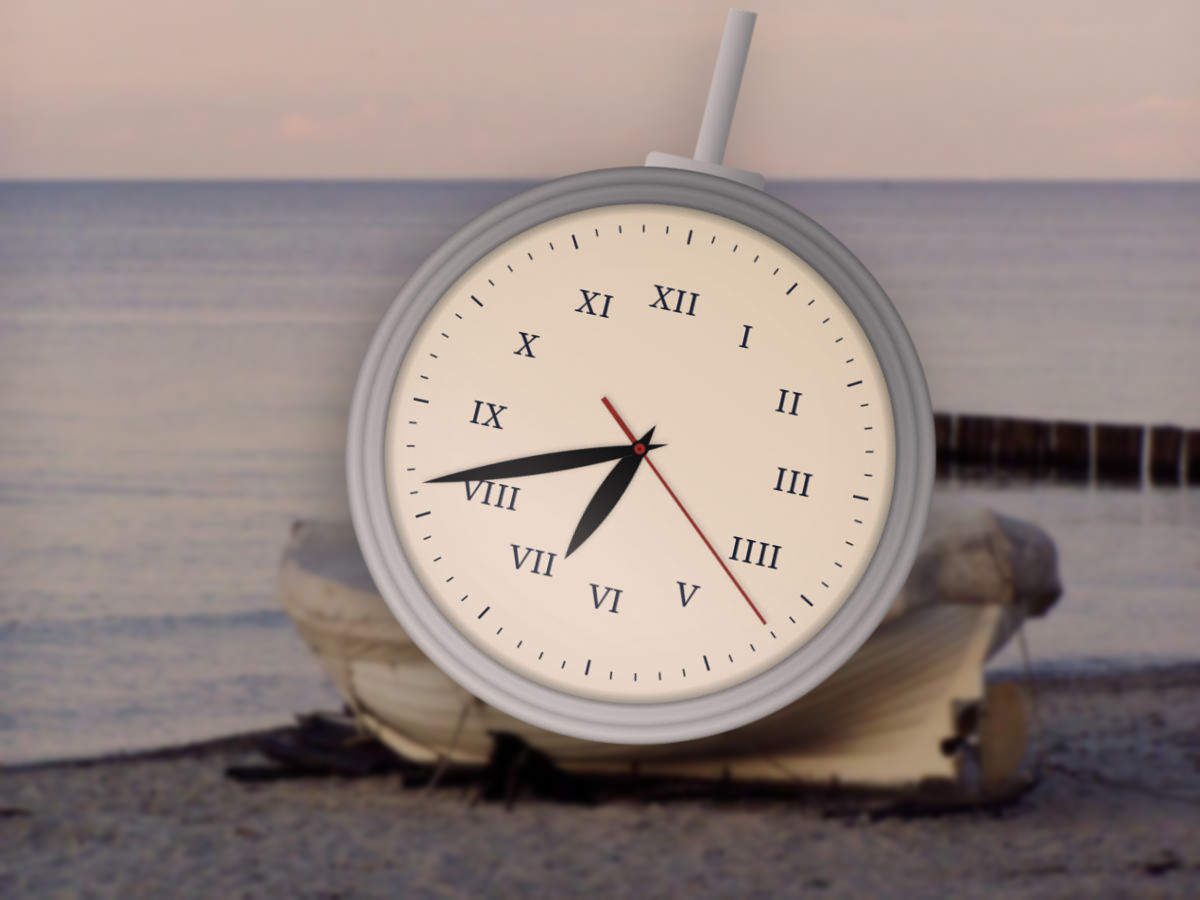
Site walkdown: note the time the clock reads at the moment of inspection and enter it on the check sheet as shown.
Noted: 6:41:22
